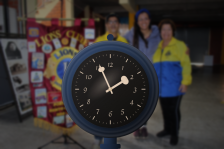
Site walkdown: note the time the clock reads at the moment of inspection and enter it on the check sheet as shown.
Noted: 1:56
